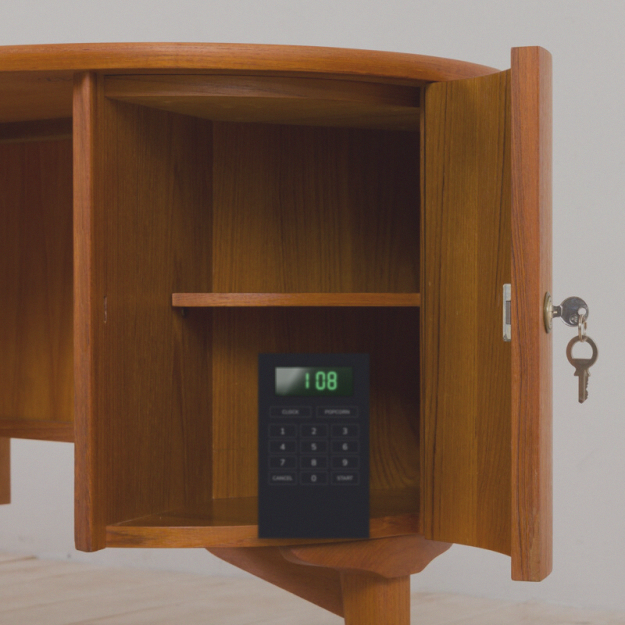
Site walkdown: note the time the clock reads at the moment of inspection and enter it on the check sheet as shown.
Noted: 1:08
